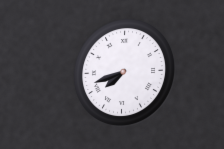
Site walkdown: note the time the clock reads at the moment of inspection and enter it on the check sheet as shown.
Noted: 7:42
